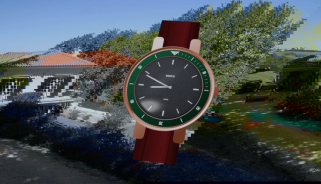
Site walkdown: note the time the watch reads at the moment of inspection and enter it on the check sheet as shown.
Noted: 8:49
